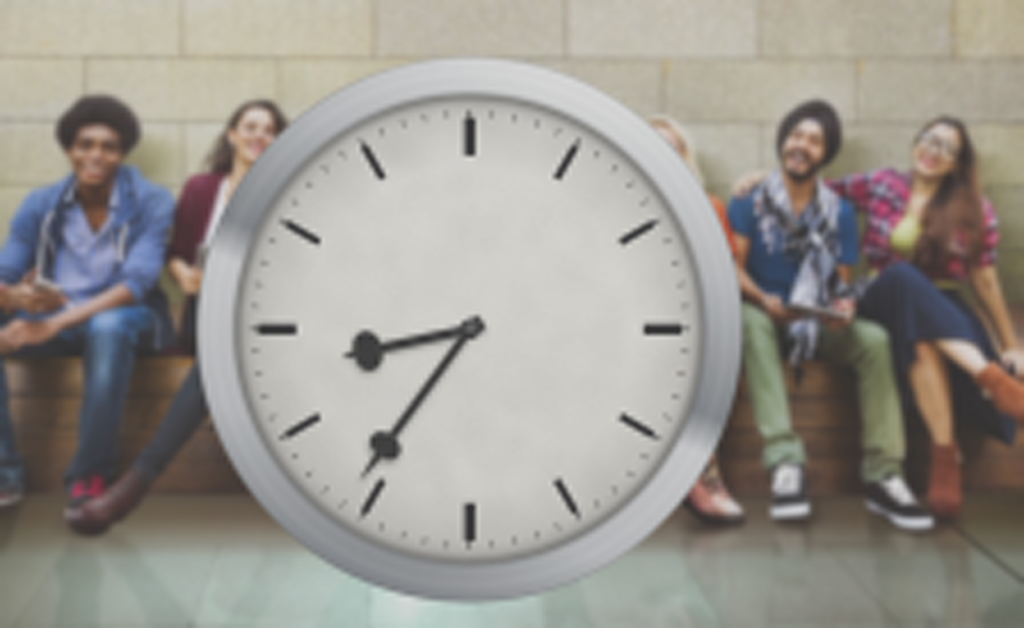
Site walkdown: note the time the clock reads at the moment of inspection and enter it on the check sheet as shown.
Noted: 8:36
